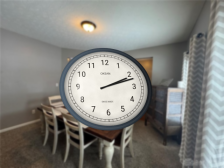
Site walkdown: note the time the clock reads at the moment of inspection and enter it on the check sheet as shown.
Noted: 2:12
